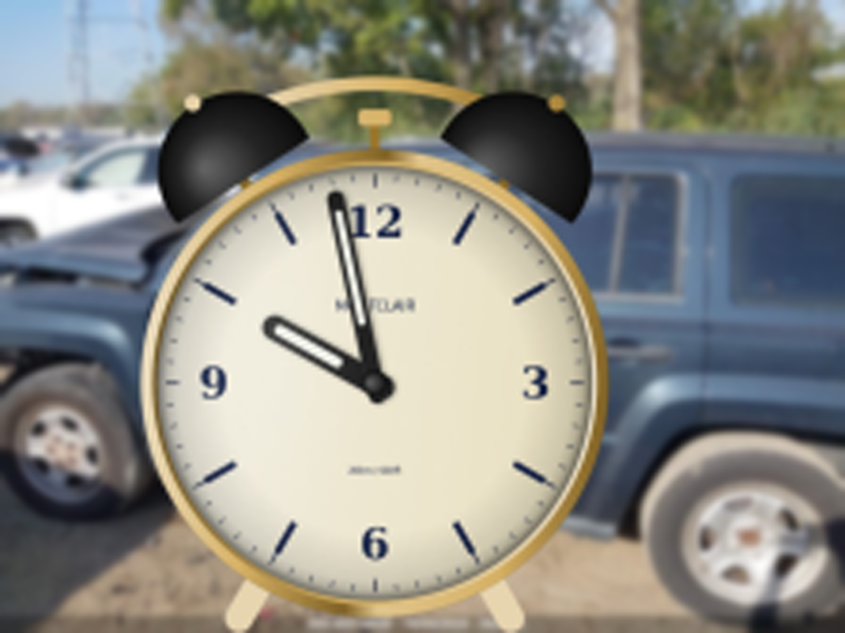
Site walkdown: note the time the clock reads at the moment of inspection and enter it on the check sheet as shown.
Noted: 9:58
